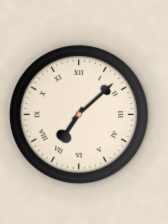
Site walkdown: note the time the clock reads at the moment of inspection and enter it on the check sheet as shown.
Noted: 7:08
